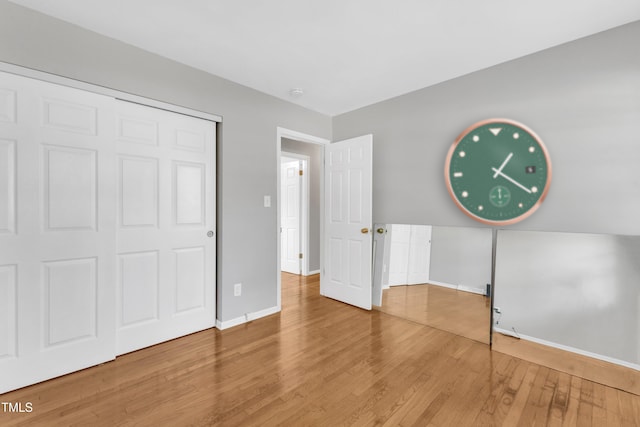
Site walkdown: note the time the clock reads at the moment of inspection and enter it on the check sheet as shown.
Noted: 1:21
